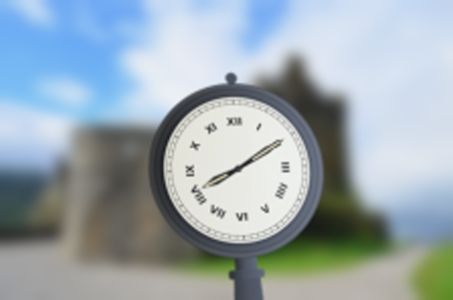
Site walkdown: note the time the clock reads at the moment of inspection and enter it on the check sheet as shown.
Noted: 8:10
